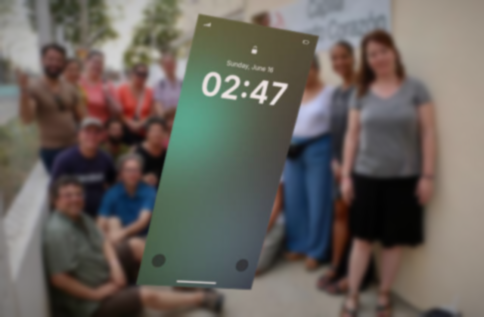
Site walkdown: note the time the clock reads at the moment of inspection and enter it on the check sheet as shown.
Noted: 2:47
